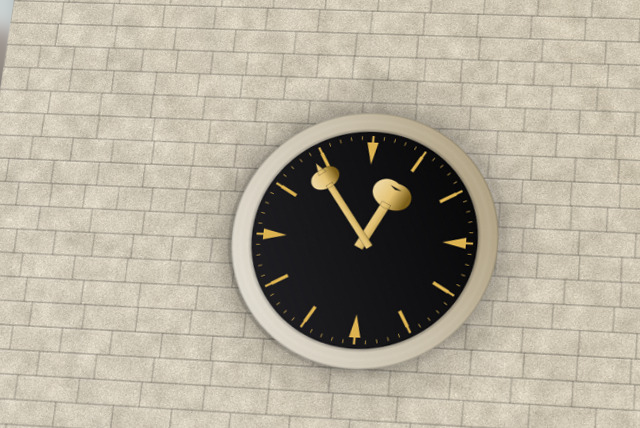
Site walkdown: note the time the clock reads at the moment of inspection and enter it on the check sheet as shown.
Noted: 12:54
